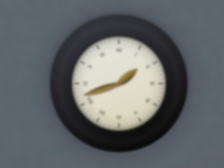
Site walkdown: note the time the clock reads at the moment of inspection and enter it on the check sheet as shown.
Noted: 1:42
